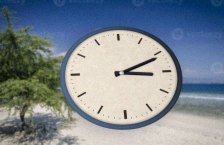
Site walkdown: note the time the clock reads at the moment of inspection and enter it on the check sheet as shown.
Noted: 3:11
